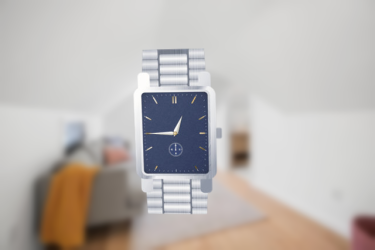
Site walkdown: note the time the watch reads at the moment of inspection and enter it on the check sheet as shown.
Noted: 12:45
